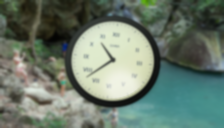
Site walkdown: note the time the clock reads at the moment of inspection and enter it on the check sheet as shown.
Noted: 10:38
